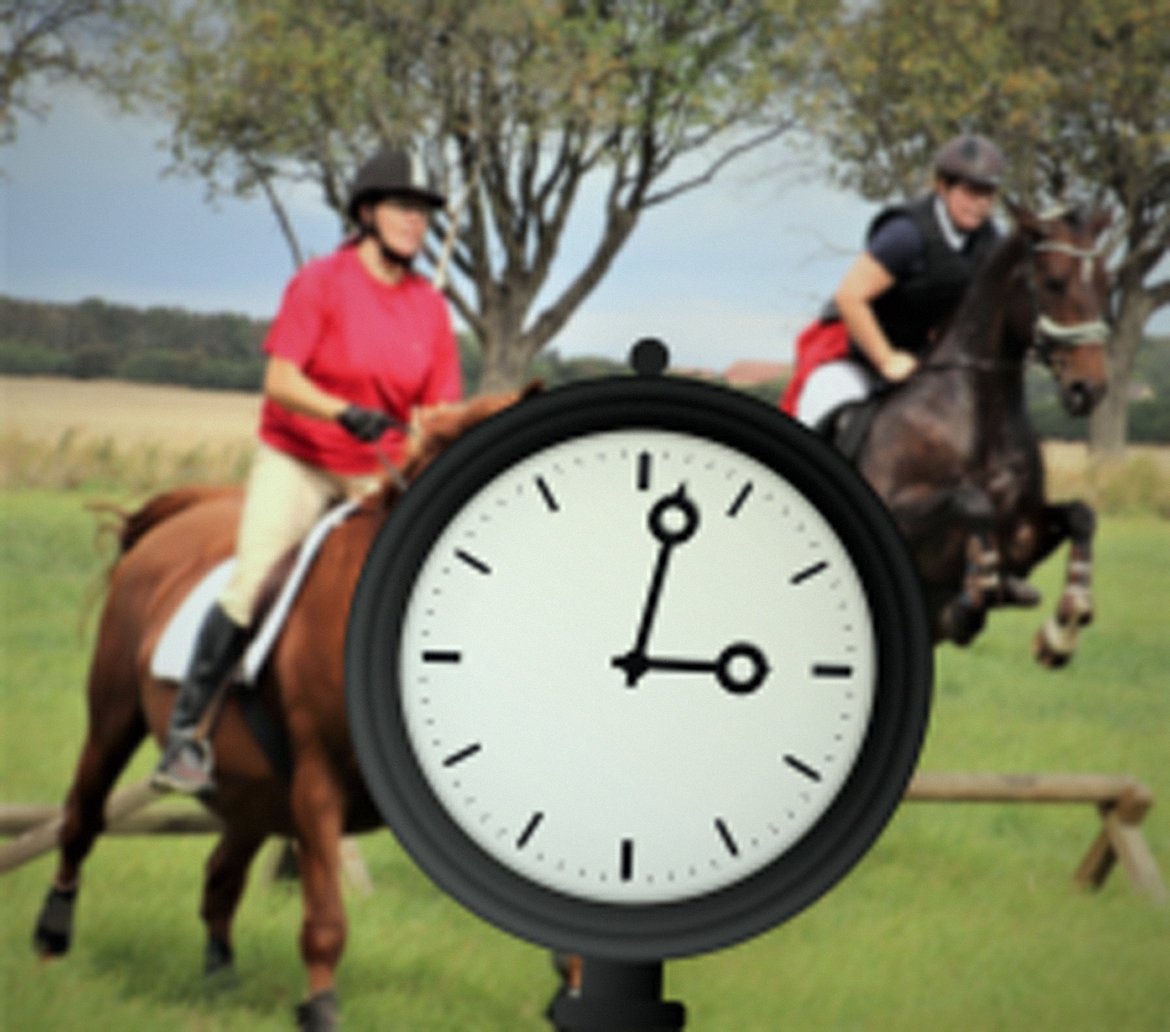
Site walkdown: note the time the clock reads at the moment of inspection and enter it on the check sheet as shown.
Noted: 3:02
